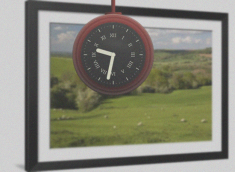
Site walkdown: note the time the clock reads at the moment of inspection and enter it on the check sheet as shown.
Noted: 9:32
